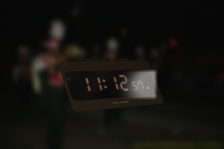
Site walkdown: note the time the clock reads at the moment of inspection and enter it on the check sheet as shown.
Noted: 11:12:57
